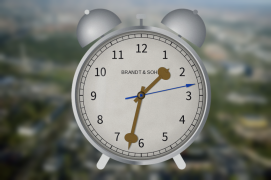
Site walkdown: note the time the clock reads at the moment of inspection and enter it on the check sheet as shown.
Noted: 1:32:13
